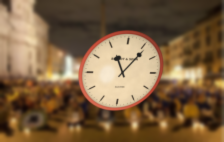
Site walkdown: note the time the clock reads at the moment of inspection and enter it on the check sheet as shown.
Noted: 11:06
